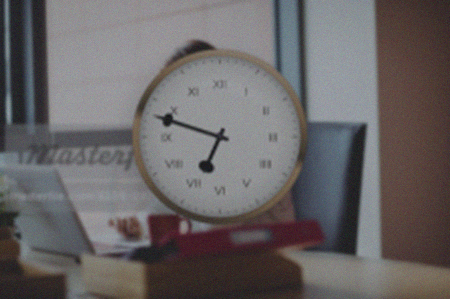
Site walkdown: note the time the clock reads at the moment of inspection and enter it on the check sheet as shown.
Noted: 6:48
